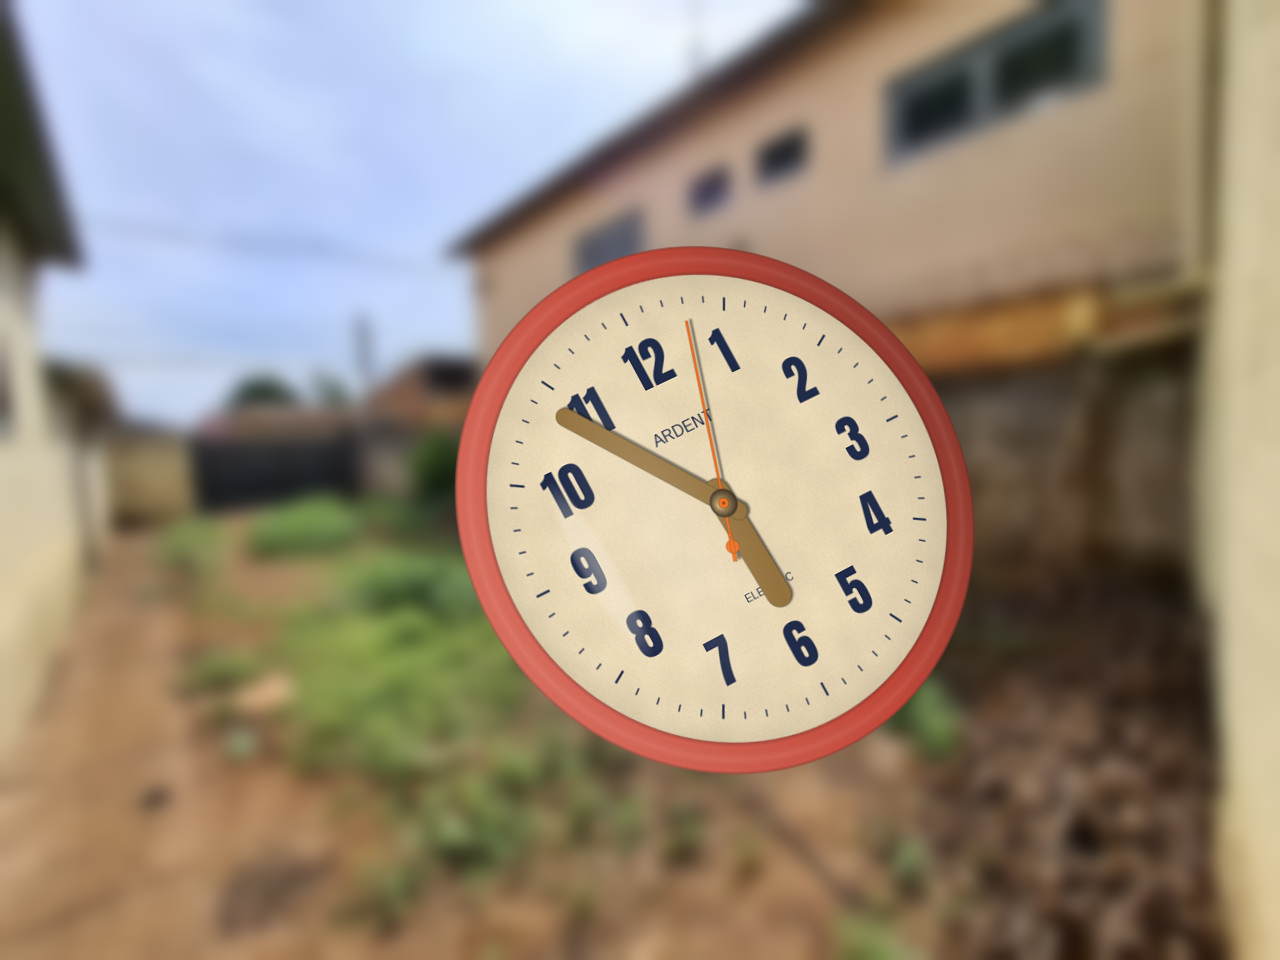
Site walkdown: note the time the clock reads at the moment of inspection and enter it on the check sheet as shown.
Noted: 5:54:03
